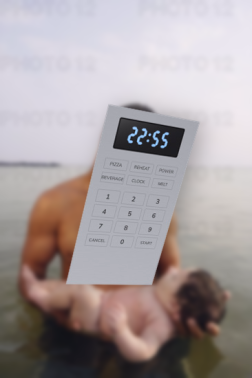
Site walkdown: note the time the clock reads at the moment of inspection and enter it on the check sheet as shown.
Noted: 22:55
